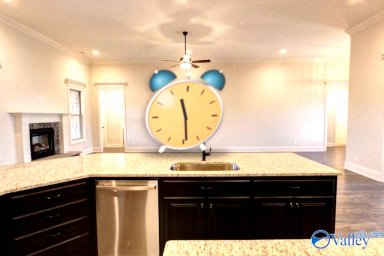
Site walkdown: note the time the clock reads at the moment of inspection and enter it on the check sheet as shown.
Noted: 11:29
